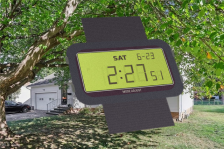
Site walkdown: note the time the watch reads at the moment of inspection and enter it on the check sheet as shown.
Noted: 2:27:51
